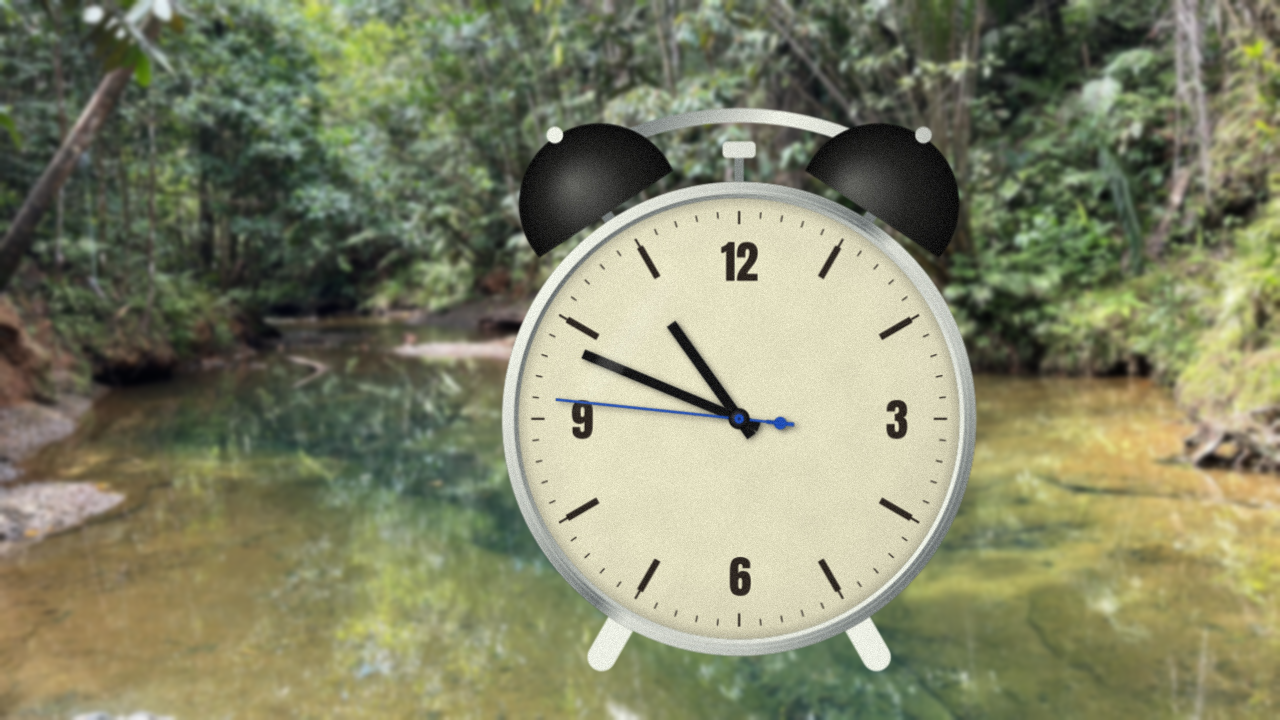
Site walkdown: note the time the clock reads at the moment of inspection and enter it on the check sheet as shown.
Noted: 10:48:46
